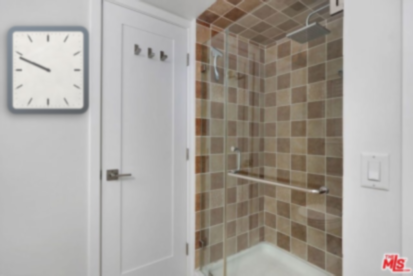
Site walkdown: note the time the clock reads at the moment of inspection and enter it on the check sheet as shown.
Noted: 9:49
